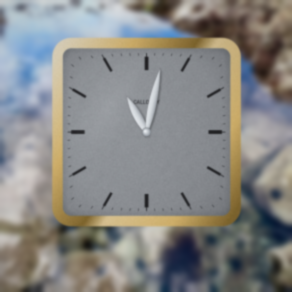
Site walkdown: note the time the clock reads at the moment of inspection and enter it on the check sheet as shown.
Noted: 11:02
